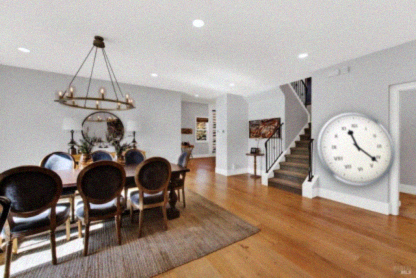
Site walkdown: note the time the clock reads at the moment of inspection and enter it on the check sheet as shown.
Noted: 11:22
